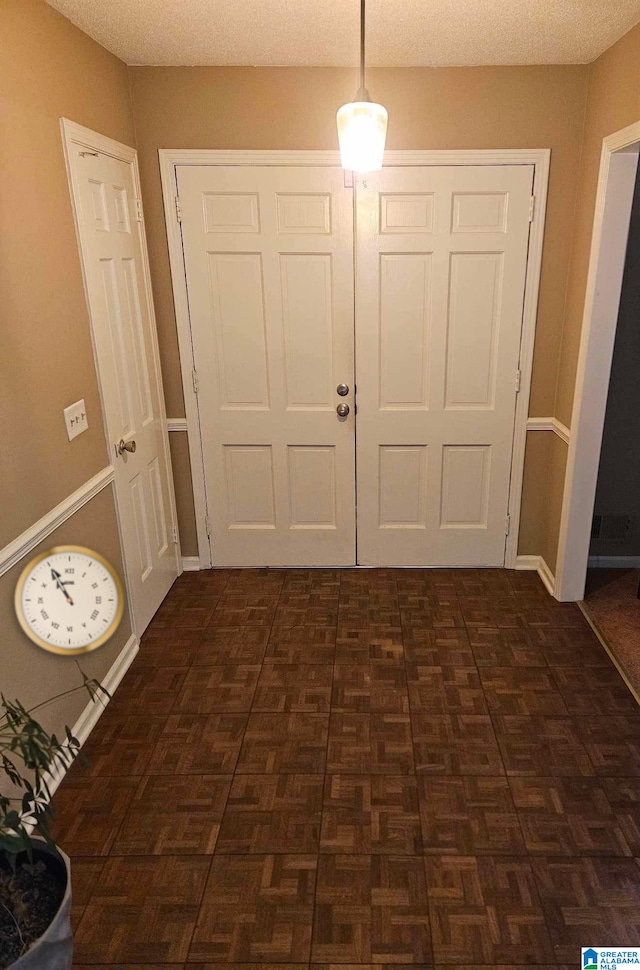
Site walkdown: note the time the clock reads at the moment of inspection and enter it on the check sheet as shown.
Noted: 10:55
